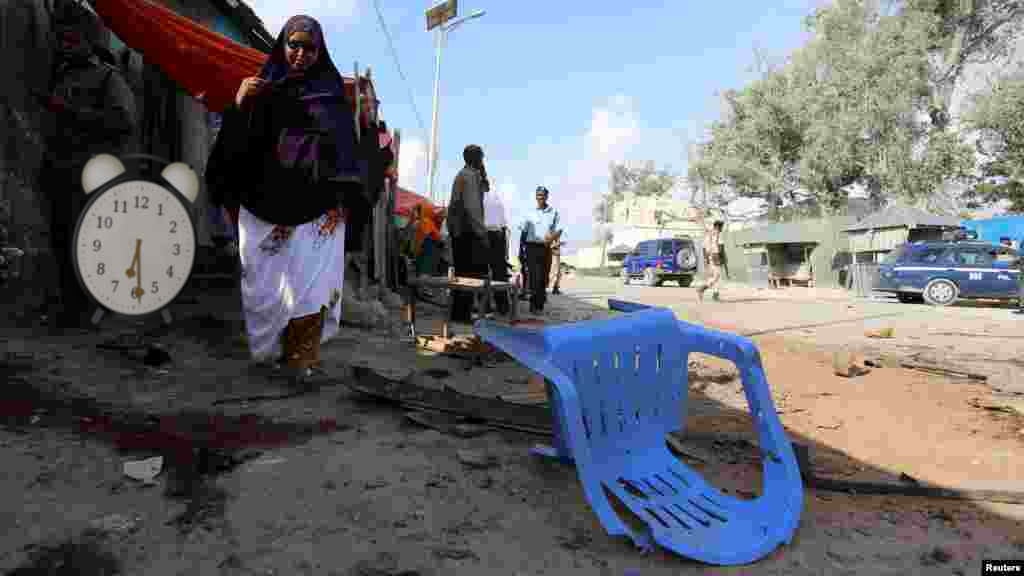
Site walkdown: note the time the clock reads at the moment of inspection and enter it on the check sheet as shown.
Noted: 6:29
